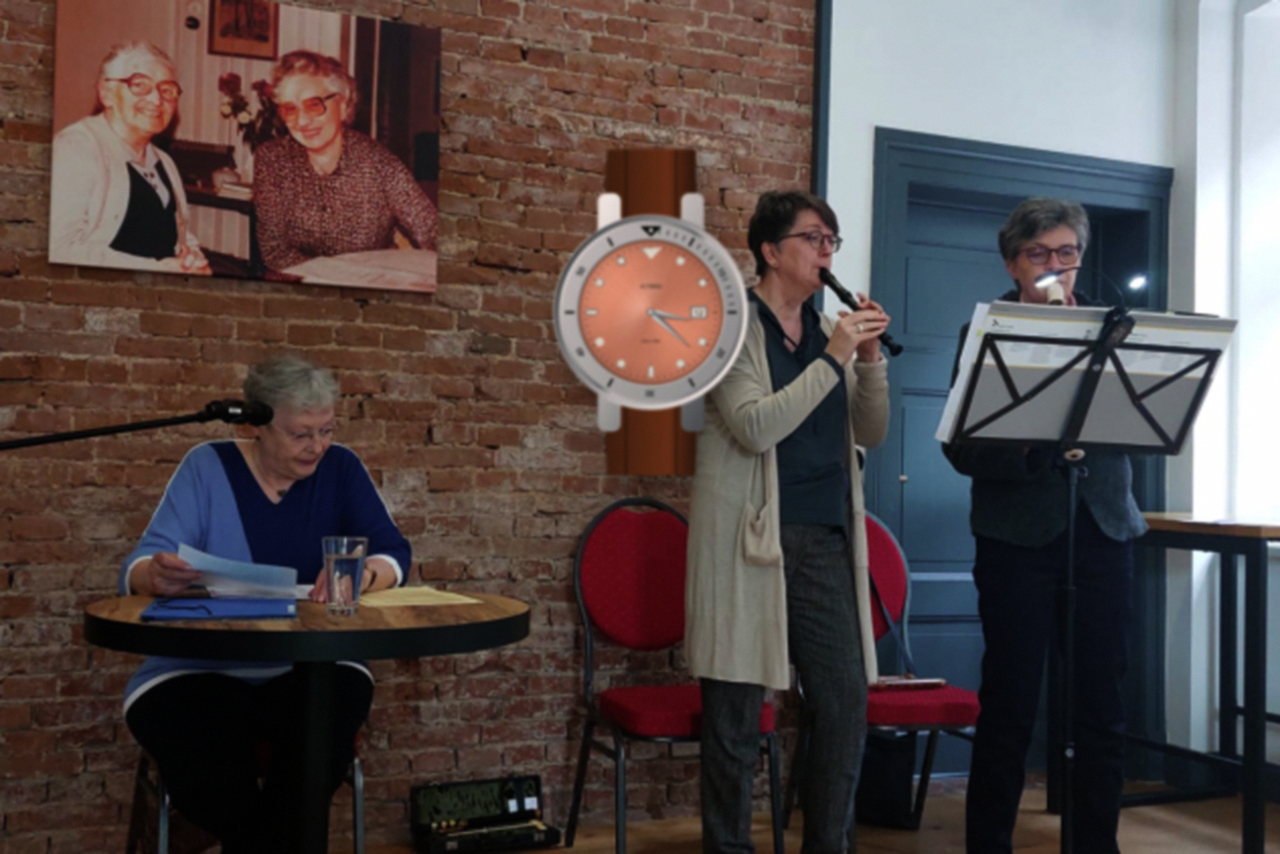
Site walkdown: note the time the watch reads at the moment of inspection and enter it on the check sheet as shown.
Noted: 3:22
